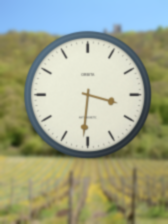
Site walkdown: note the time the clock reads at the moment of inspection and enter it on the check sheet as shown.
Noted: 3:31
